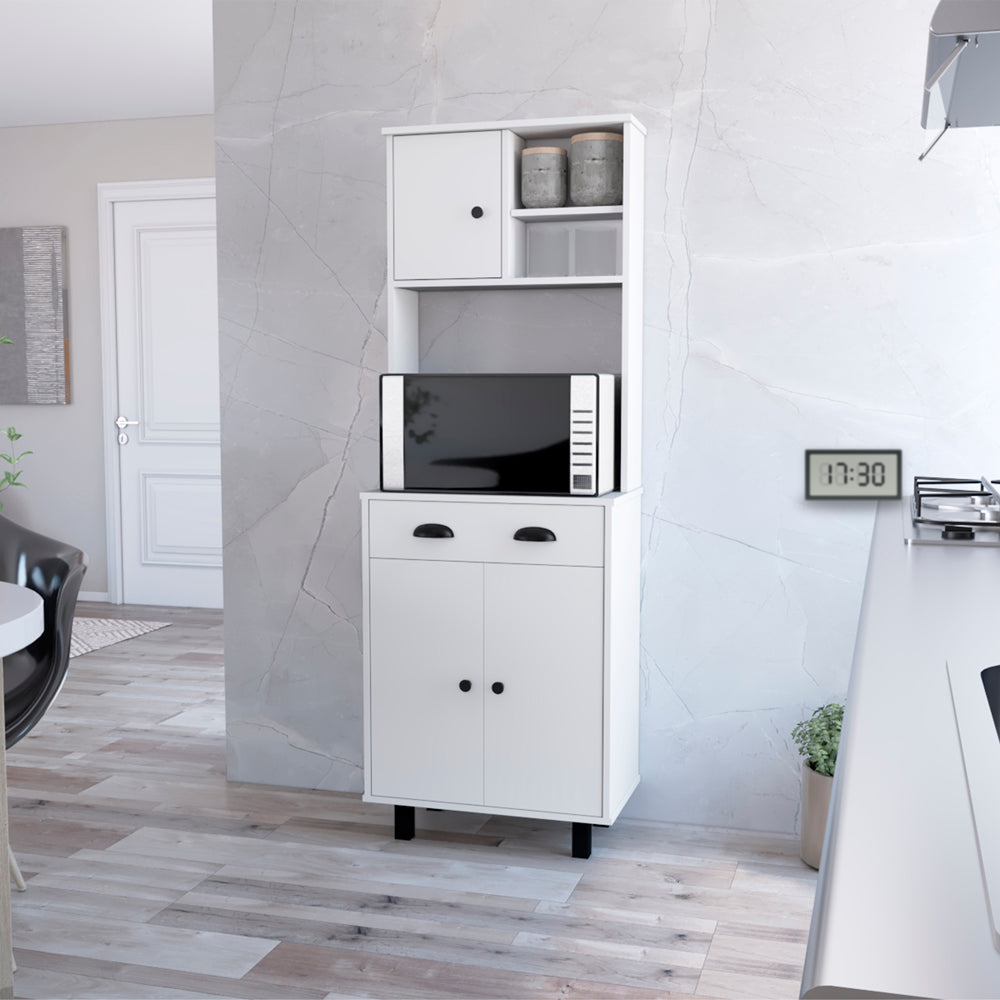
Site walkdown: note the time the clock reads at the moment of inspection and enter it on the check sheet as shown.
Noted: 17:30
